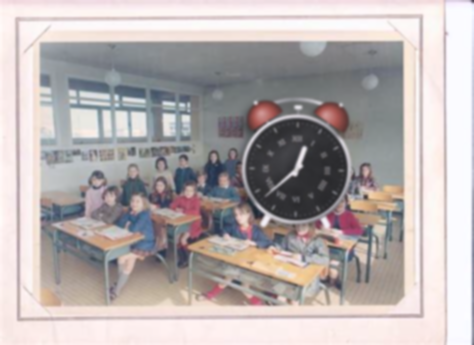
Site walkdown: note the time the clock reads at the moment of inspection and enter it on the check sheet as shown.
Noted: 12:38
